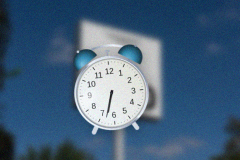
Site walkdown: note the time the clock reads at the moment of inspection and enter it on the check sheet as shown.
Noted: 6:33
